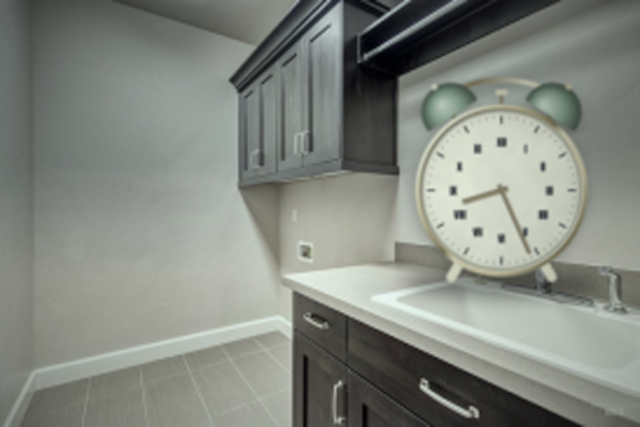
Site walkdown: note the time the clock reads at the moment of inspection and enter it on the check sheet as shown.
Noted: 8:26
